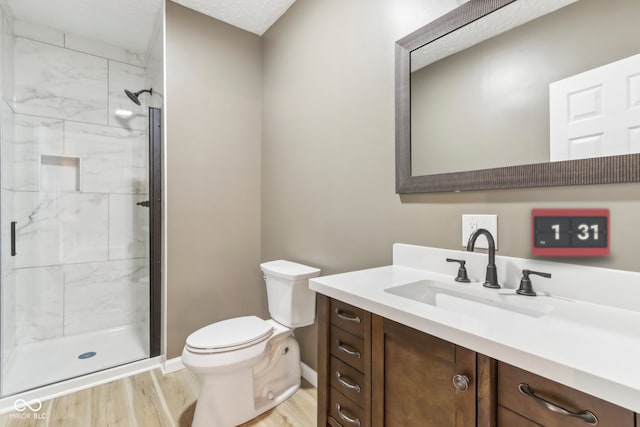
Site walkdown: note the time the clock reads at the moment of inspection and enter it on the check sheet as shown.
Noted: 1:31
